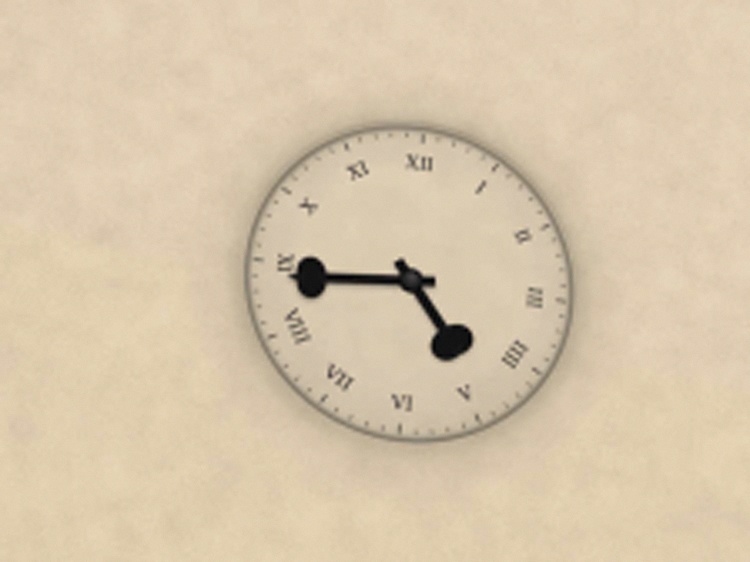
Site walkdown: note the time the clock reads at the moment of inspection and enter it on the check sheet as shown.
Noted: 4:44
